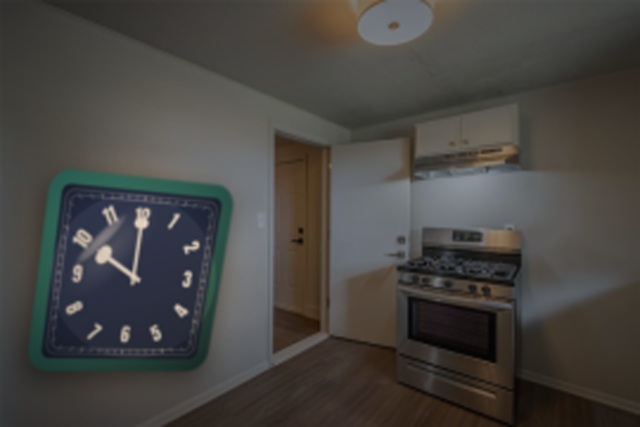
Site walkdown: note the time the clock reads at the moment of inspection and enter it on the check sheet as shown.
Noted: 10:00
